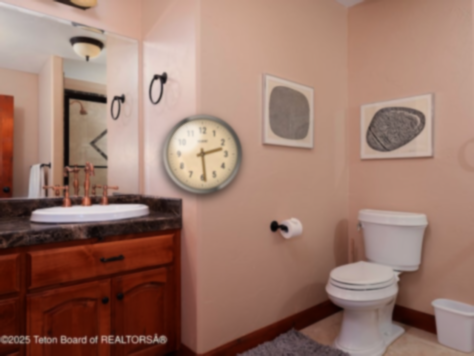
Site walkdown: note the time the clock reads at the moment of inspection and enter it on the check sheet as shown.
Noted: 2:29
